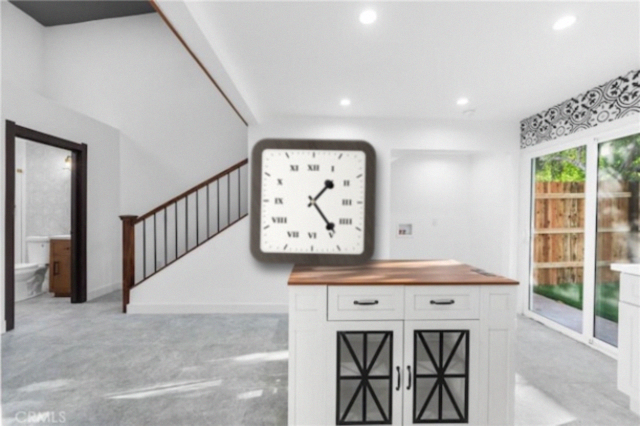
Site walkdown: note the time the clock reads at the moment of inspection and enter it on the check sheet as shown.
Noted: 1:24
